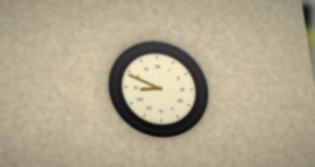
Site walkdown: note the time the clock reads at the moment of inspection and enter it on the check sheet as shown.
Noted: 8:49
